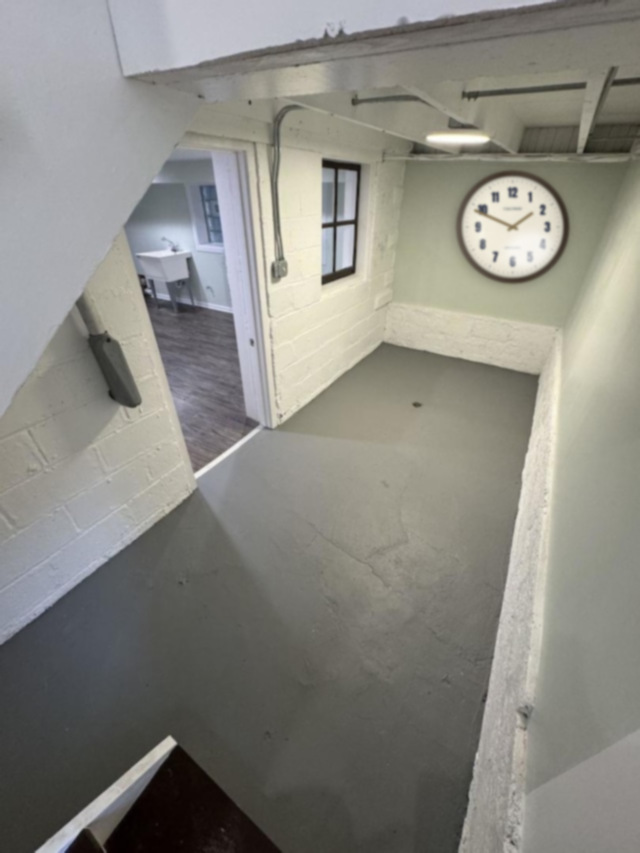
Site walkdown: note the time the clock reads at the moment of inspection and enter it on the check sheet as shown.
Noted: 1:49
